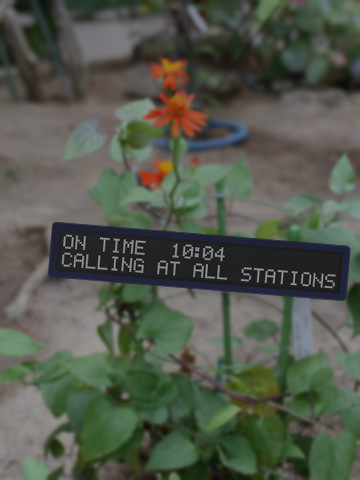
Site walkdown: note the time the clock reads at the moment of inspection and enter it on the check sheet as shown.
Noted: 10:04
